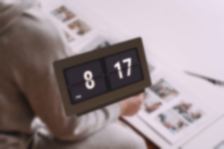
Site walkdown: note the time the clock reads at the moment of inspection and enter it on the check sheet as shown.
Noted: 8:17
